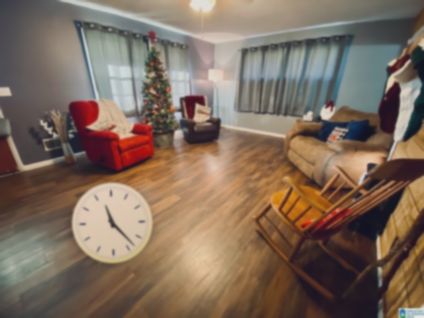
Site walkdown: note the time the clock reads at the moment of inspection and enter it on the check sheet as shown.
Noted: 11:23
